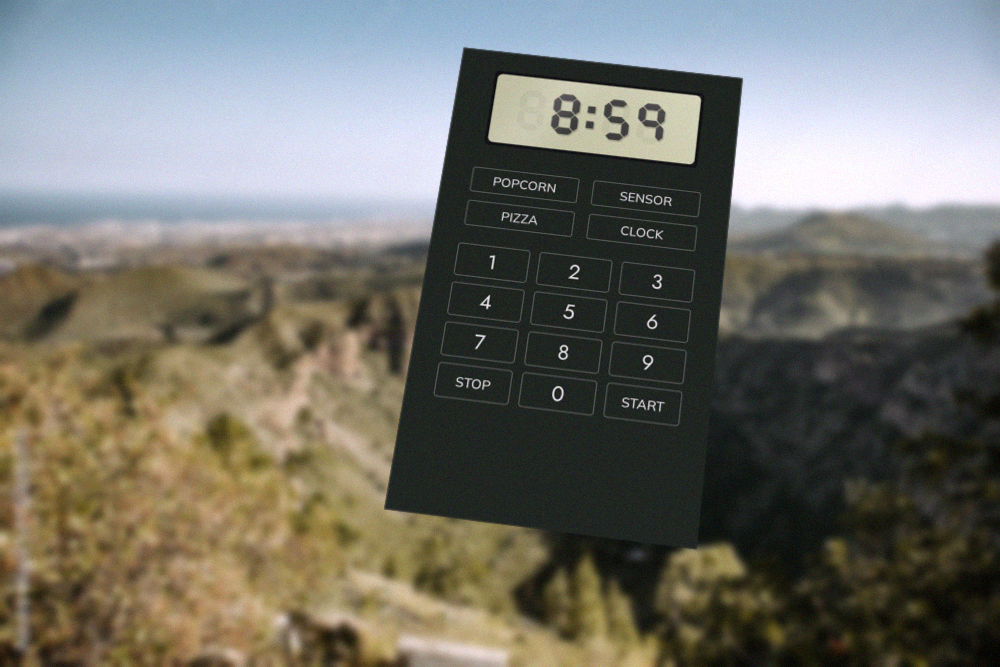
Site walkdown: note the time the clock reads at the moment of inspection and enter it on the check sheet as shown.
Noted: 8:59
